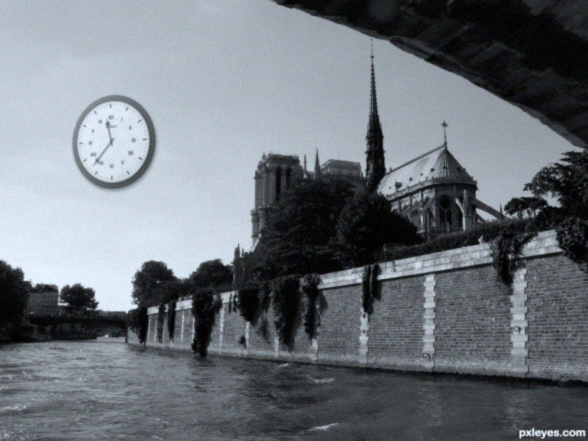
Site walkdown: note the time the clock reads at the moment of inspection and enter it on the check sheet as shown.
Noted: 11:37
